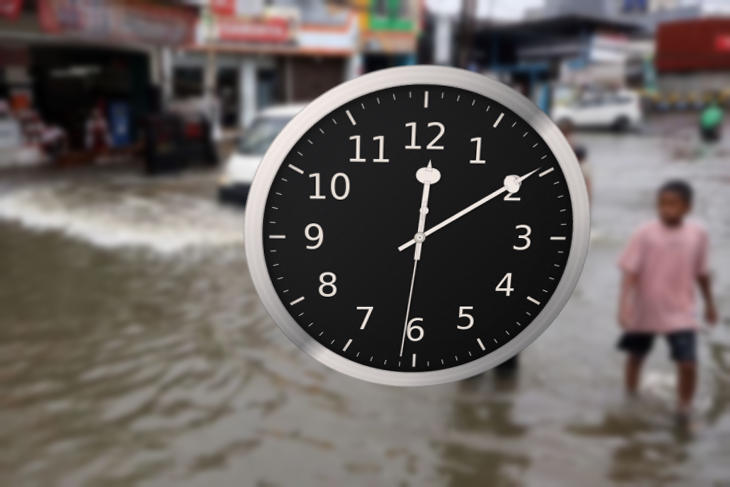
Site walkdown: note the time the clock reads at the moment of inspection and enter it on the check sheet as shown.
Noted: 12:09:31
